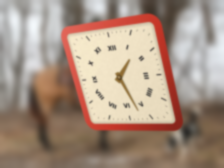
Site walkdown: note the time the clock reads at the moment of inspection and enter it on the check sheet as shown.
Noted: 1:27
